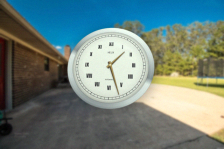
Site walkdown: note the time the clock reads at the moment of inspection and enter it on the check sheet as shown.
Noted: 1:27
